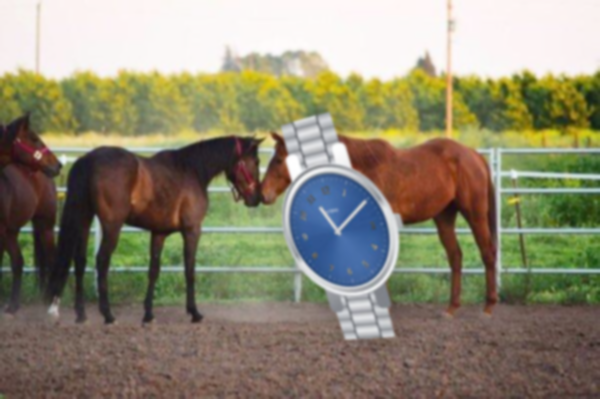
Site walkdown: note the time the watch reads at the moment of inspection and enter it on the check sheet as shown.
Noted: 11:10
